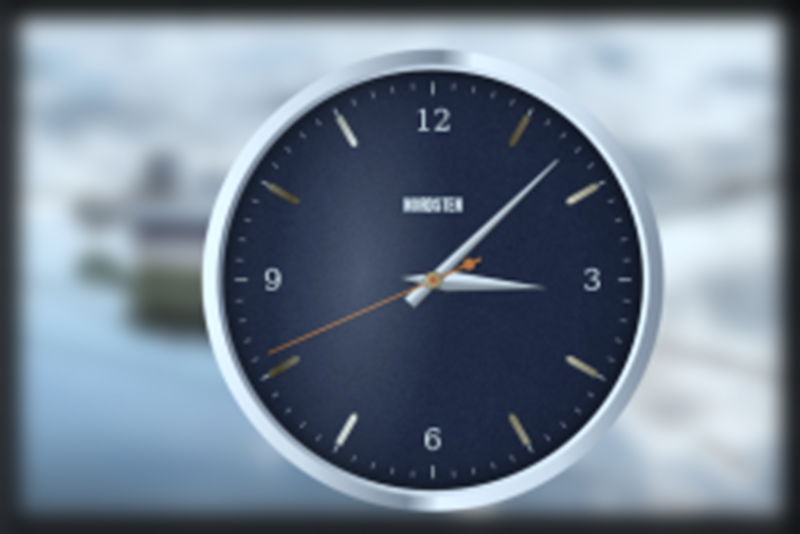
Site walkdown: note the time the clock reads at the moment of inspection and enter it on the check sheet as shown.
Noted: 3:07:41
